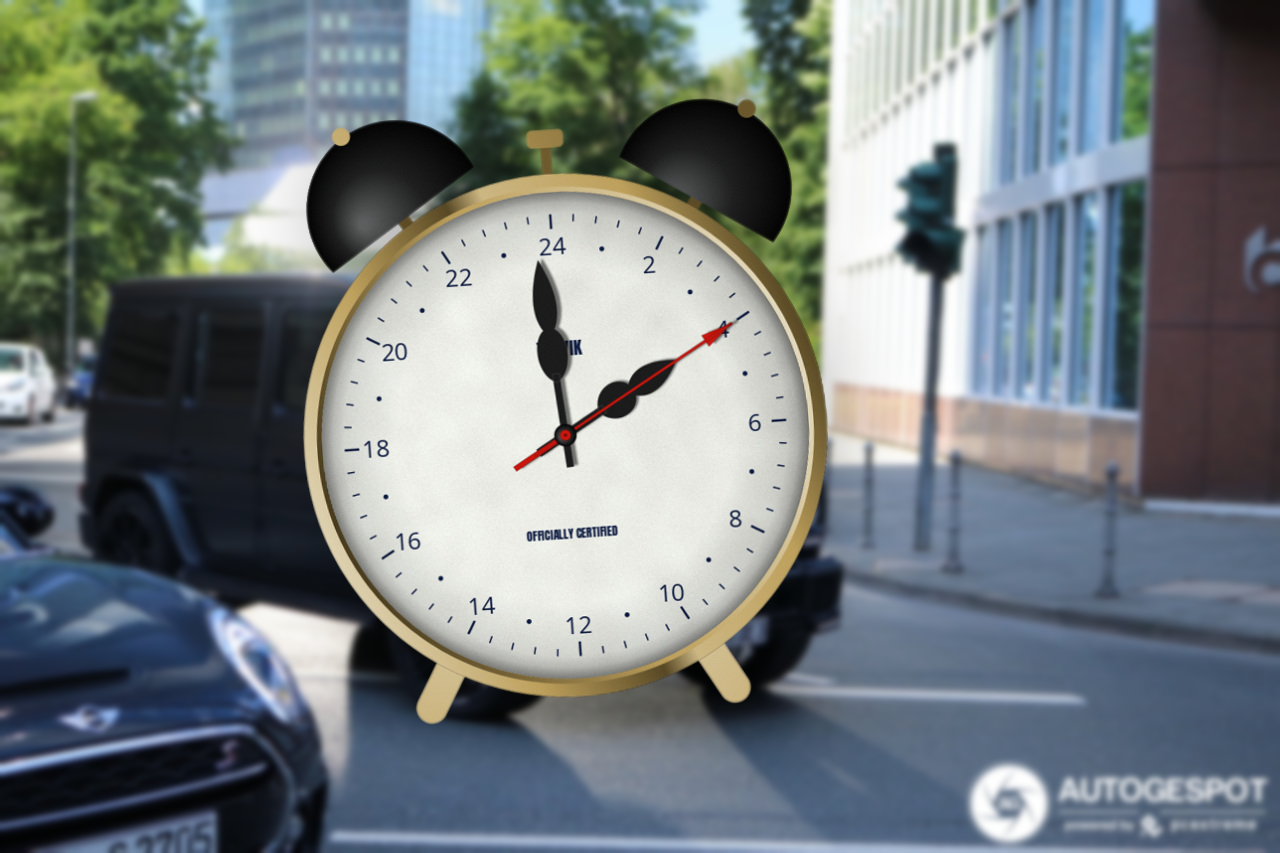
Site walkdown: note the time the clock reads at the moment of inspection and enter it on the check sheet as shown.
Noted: 3:59:10
